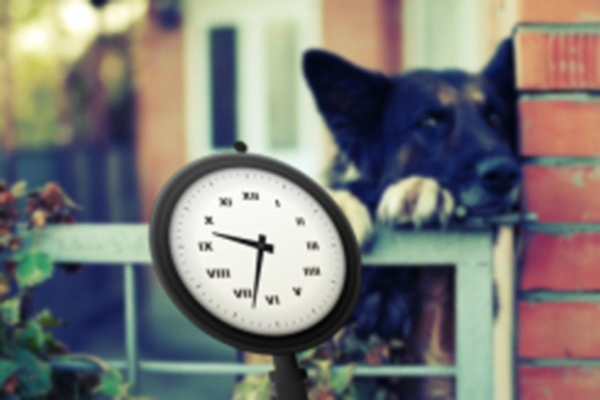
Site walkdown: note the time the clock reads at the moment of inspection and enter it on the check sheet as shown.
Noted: 9:33
